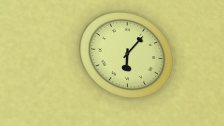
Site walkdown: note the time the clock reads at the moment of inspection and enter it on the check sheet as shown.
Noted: 6:06
